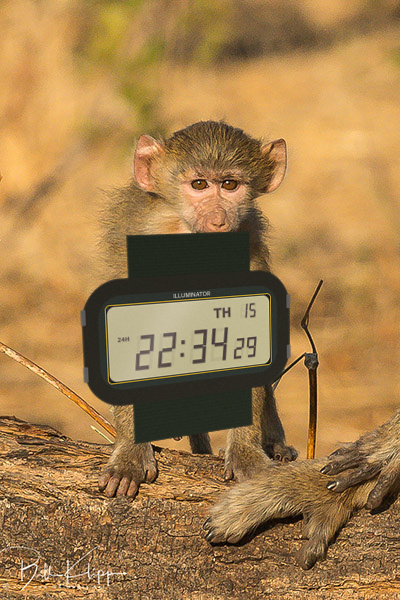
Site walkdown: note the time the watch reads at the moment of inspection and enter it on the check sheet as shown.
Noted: 22:34:29
